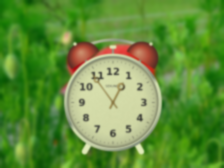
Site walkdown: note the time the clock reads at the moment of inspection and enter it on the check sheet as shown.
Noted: 12:54
